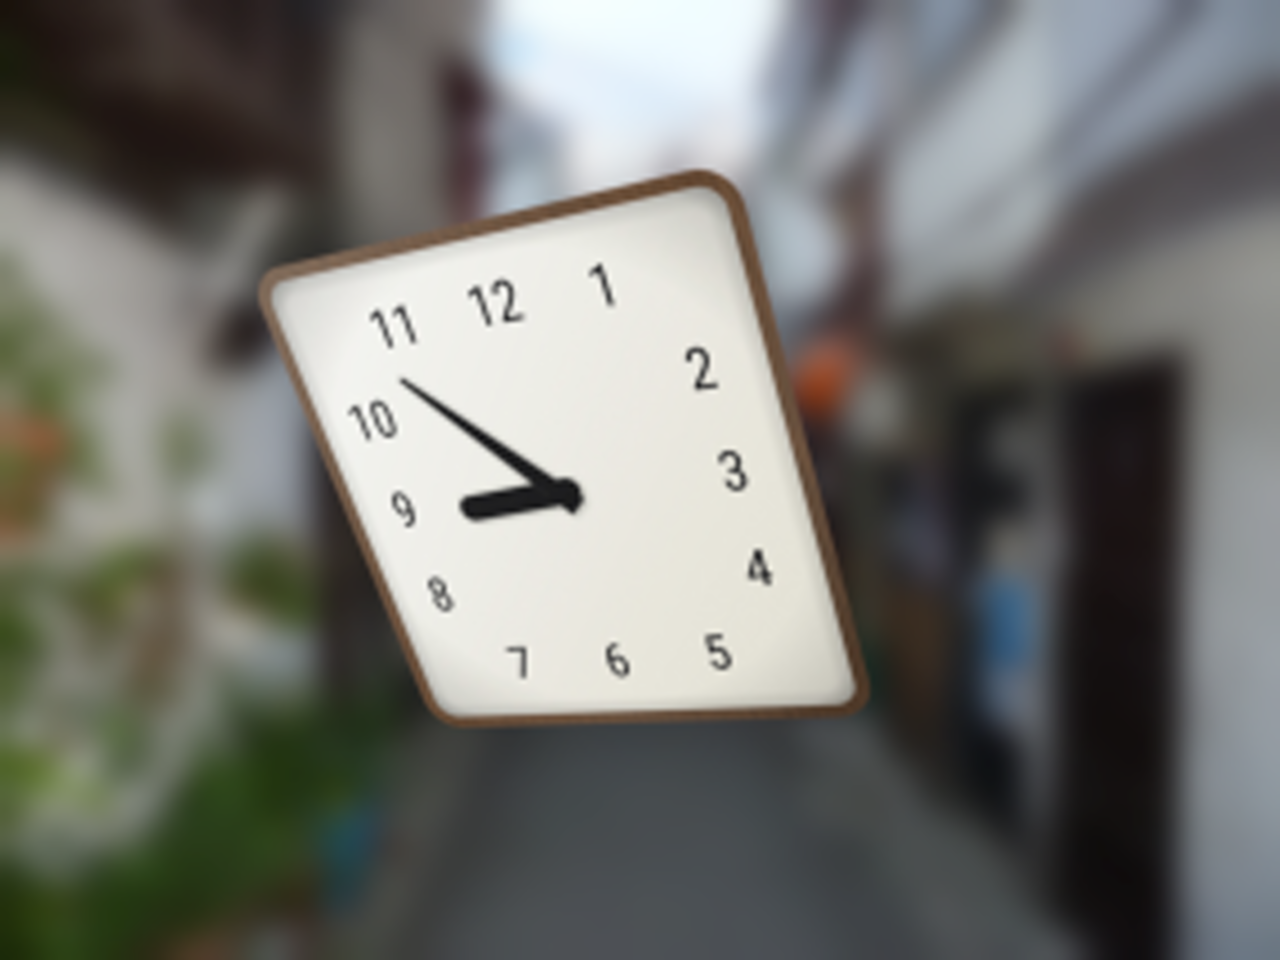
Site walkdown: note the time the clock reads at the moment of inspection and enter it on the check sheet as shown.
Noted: 8:53
